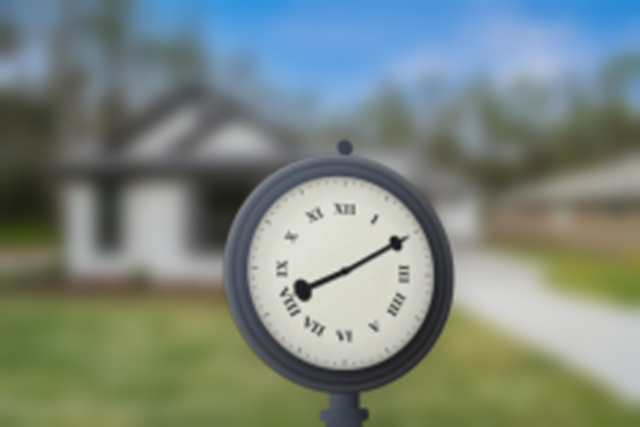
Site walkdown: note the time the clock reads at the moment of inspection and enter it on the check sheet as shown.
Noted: 8:10
